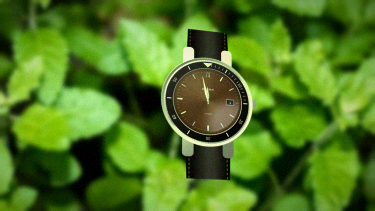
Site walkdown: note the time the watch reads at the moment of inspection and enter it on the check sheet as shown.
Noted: 11:58
